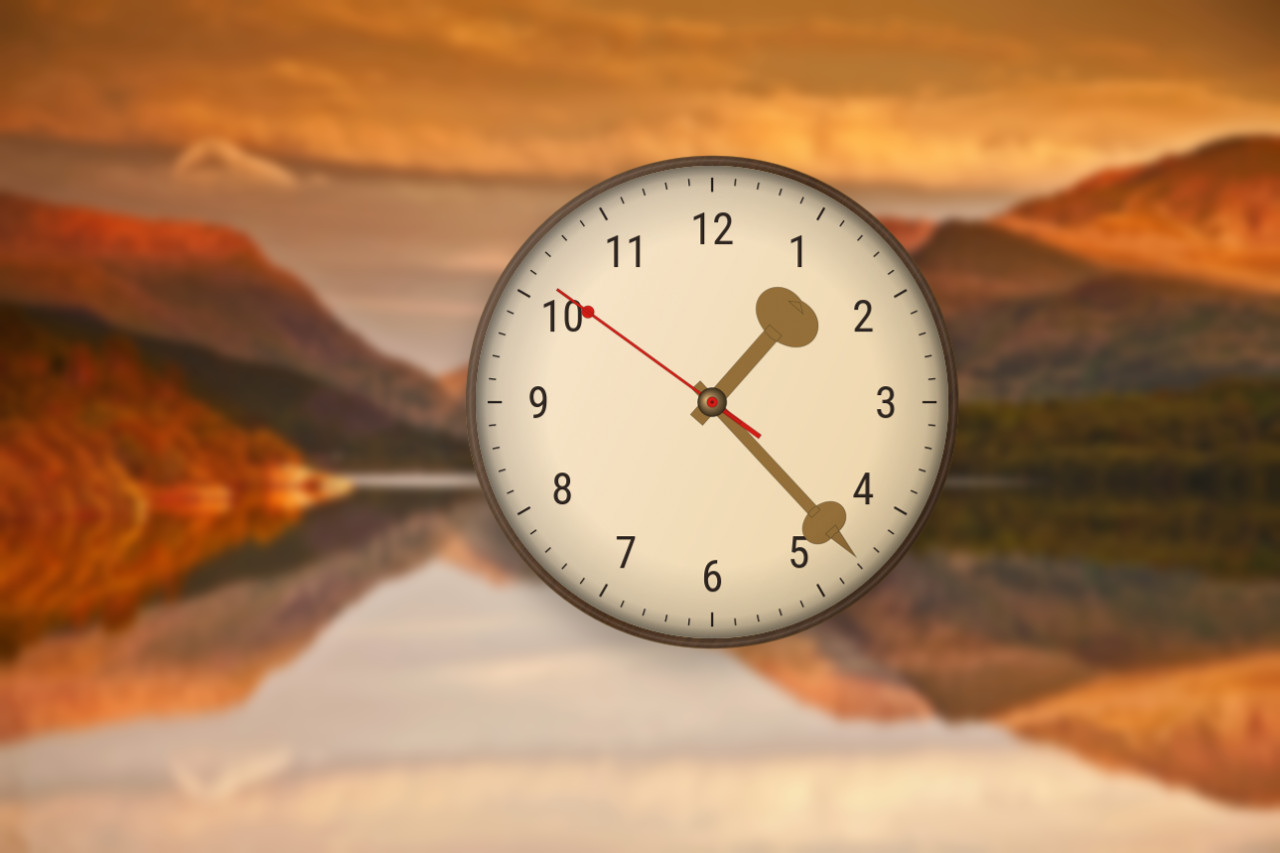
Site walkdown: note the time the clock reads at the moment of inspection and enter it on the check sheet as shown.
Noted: 1:22:51
